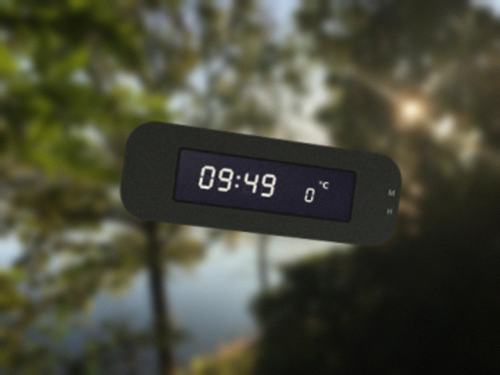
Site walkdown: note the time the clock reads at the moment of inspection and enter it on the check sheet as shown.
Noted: 9:49
